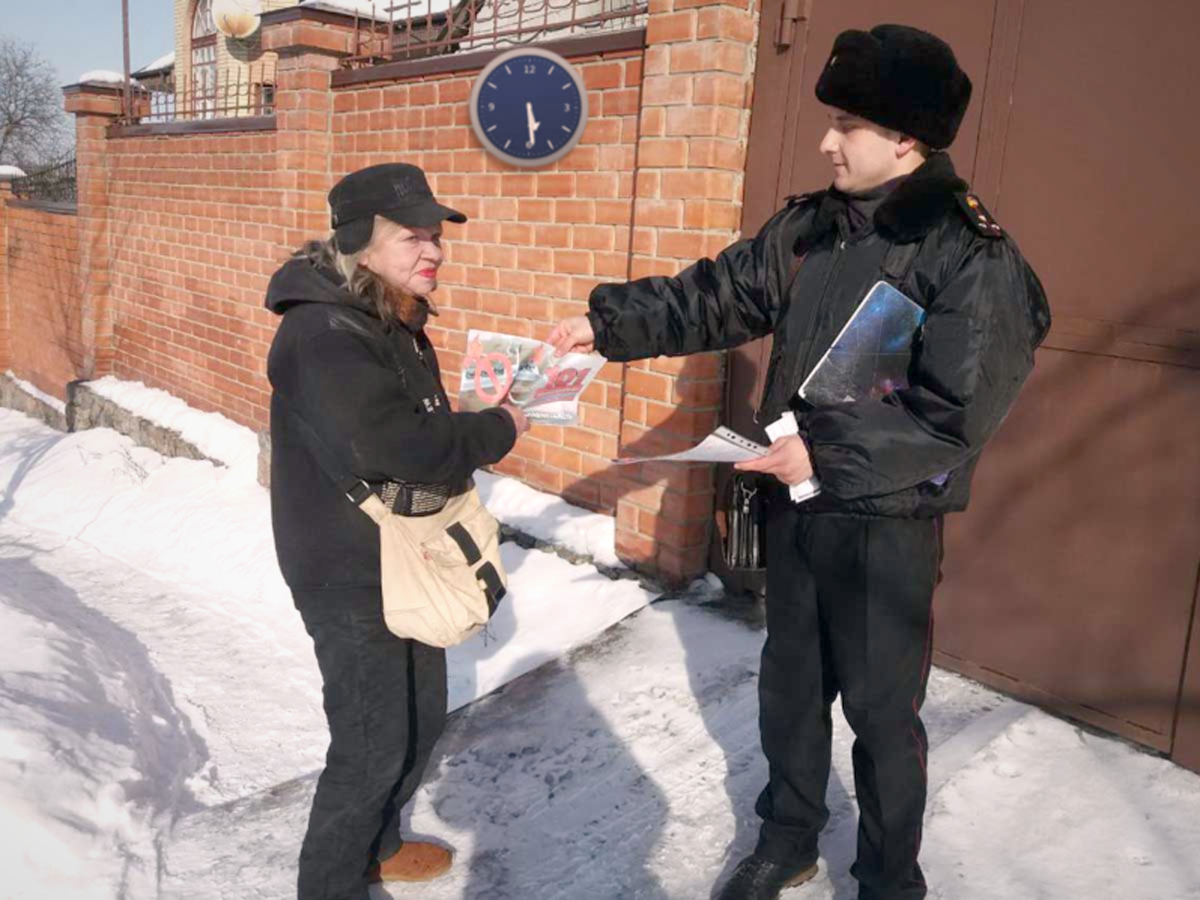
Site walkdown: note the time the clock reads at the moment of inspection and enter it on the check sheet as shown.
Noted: 5:29
